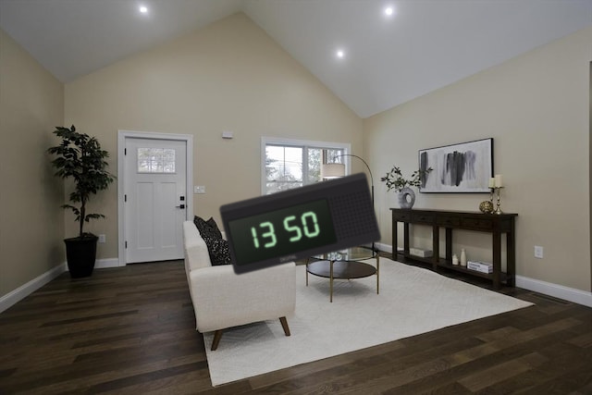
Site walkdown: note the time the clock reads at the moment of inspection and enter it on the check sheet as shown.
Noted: 13:50
